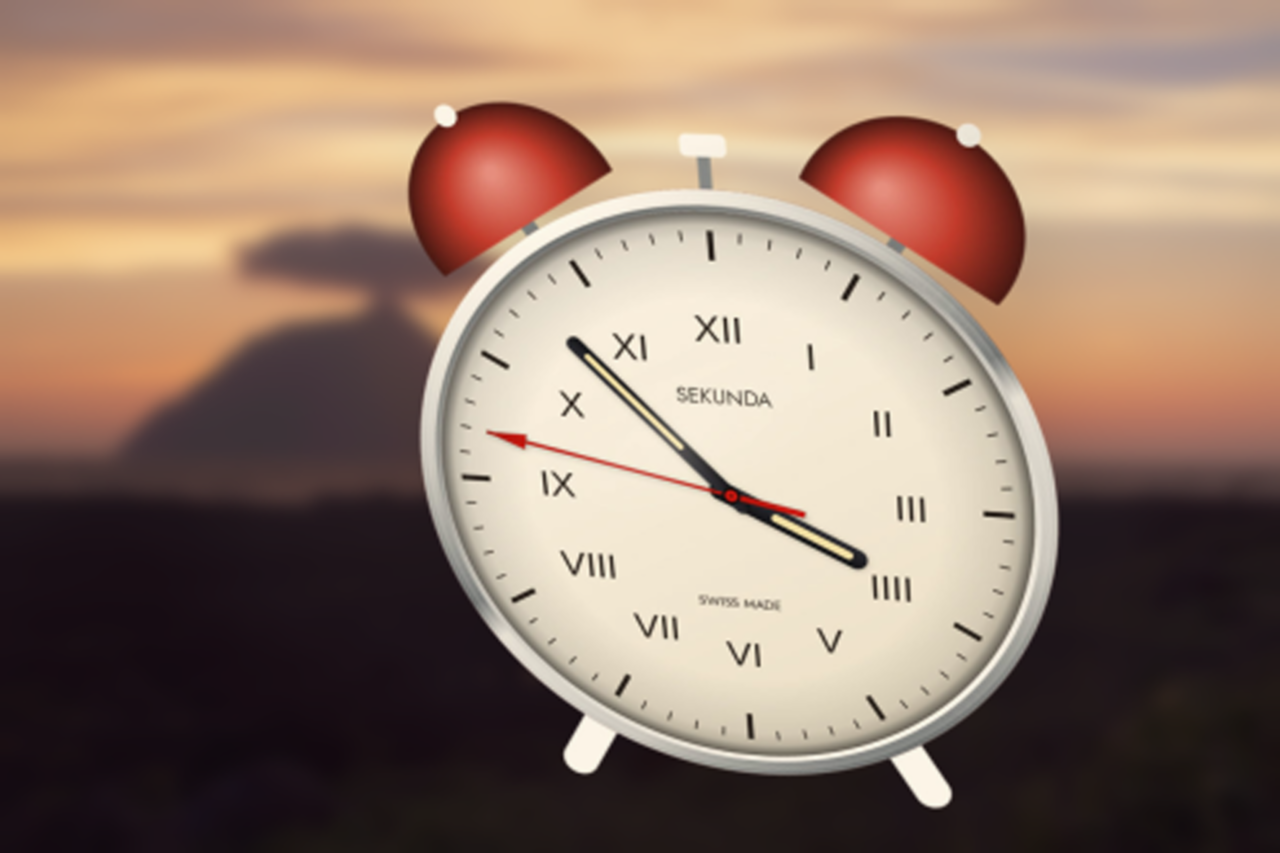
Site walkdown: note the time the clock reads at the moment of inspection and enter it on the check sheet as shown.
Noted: 3:52:47
